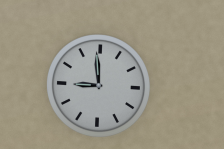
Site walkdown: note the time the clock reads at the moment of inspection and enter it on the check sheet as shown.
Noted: 8:59
